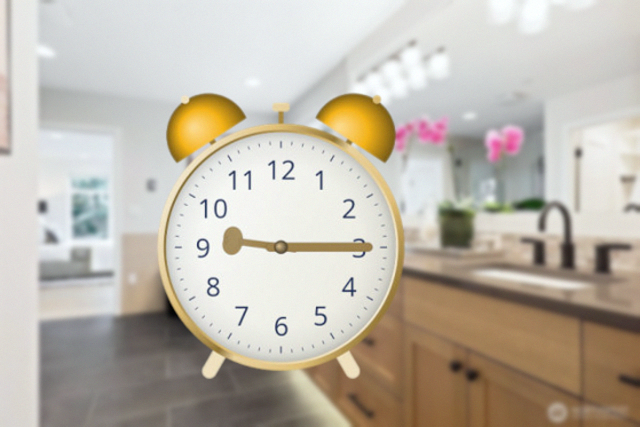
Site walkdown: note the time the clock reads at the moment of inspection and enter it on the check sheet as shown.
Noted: 9:15
